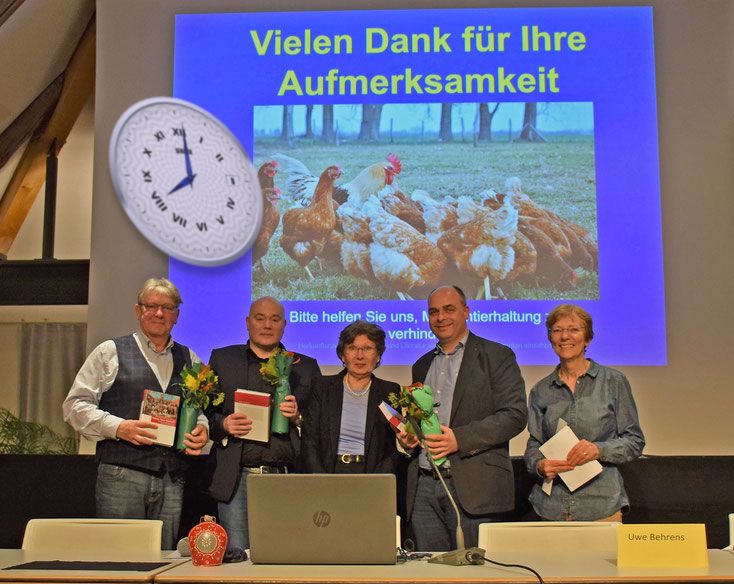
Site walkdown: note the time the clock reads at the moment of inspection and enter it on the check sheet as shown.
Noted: 8:01
